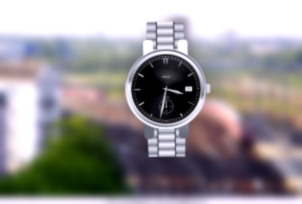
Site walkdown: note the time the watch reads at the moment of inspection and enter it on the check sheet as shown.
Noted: 3:32
